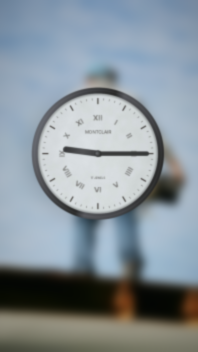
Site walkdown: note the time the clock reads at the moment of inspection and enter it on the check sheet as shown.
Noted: 9:15
